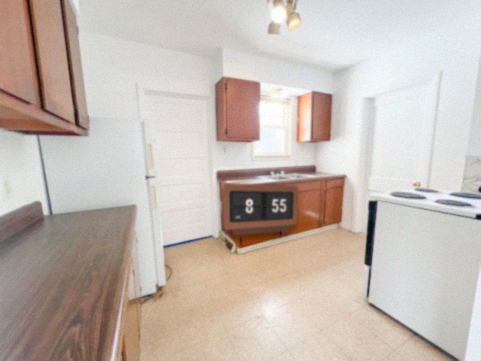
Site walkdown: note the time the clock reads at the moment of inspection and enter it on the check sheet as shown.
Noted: 8:55
